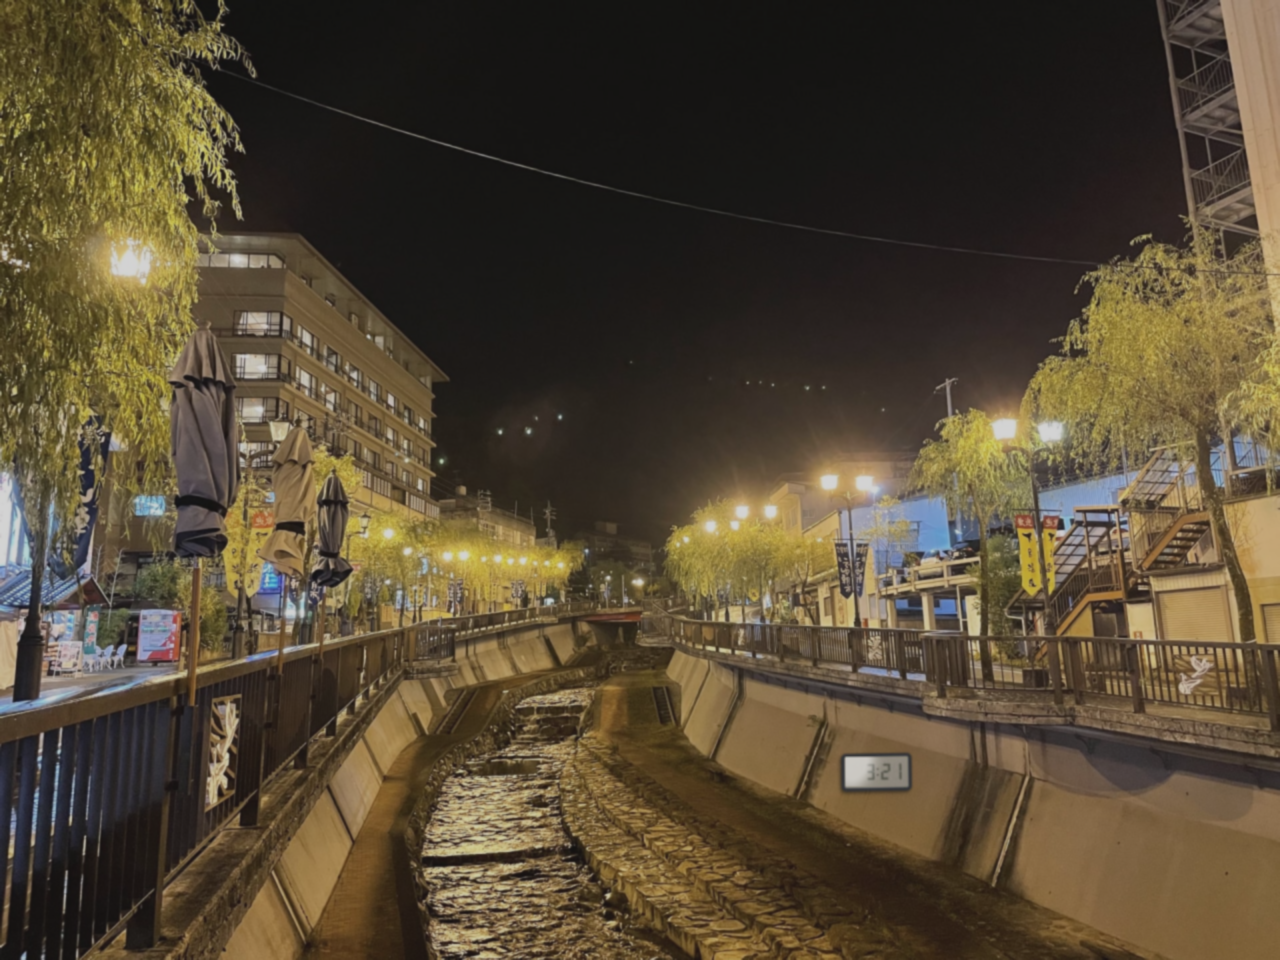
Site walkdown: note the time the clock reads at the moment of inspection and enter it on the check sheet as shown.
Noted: 3:21
